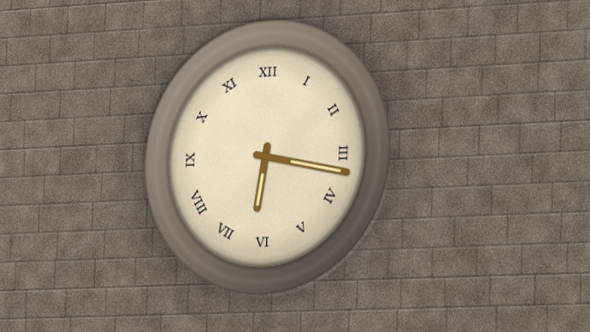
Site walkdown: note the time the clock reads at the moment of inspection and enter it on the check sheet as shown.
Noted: 6:17
